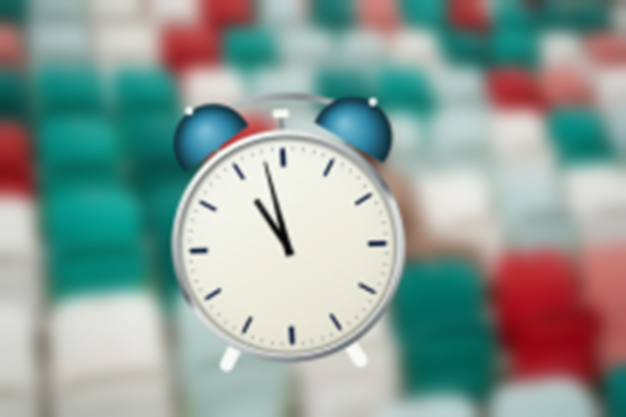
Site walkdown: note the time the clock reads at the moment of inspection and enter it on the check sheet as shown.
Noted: 10:58
